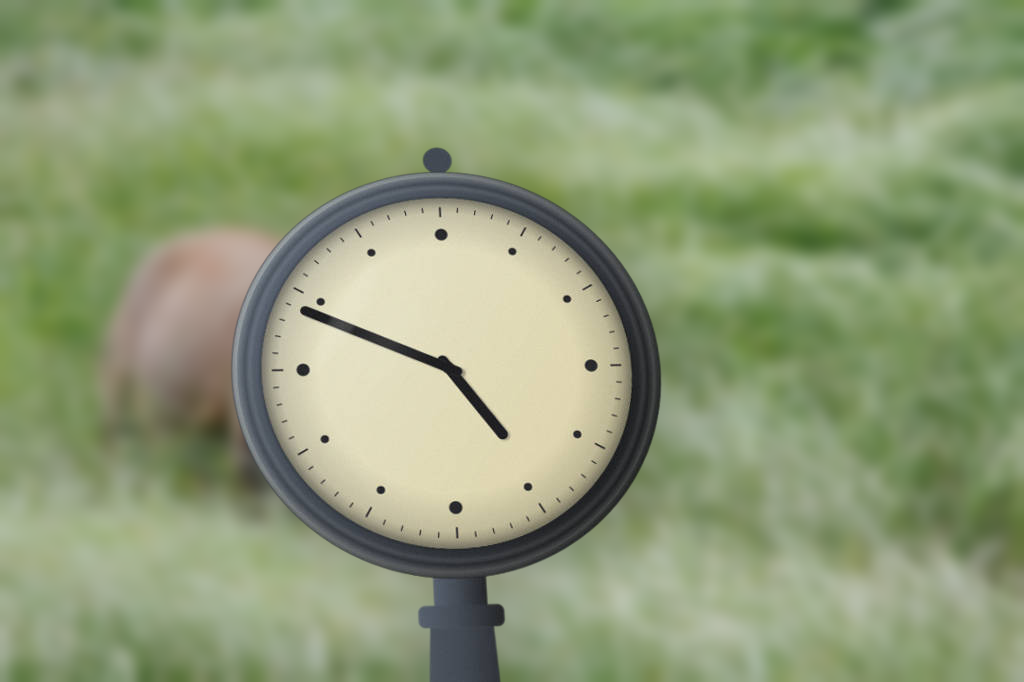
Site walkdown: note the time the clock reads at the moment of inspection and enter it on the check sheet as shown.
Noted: 4:49
